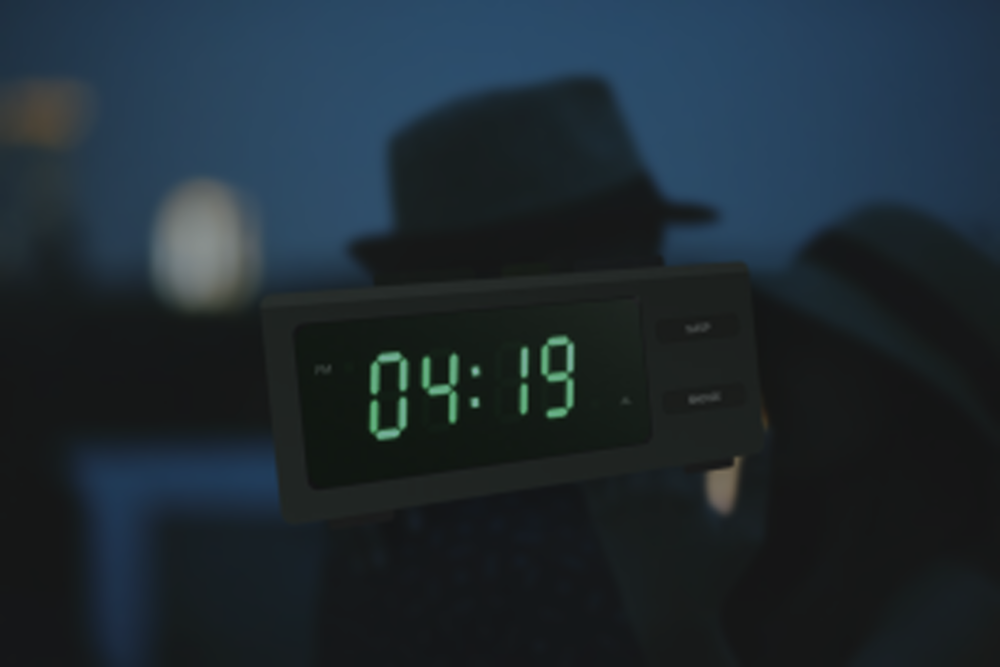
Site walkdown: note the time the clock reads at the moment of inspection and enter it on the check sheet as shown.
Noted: 4:19
